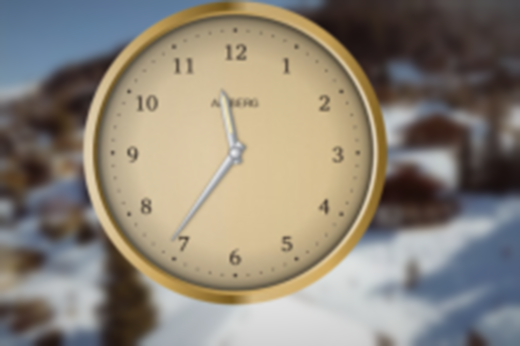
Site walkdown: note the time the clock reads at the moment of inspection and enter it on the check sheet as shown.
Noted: 11:36
